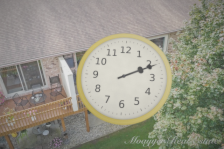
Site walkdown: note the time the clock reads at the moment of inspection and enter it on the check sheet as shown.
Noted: 2:11
